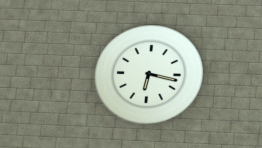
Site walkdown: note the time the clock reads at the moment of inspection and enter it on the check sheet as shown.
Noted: 6:17
